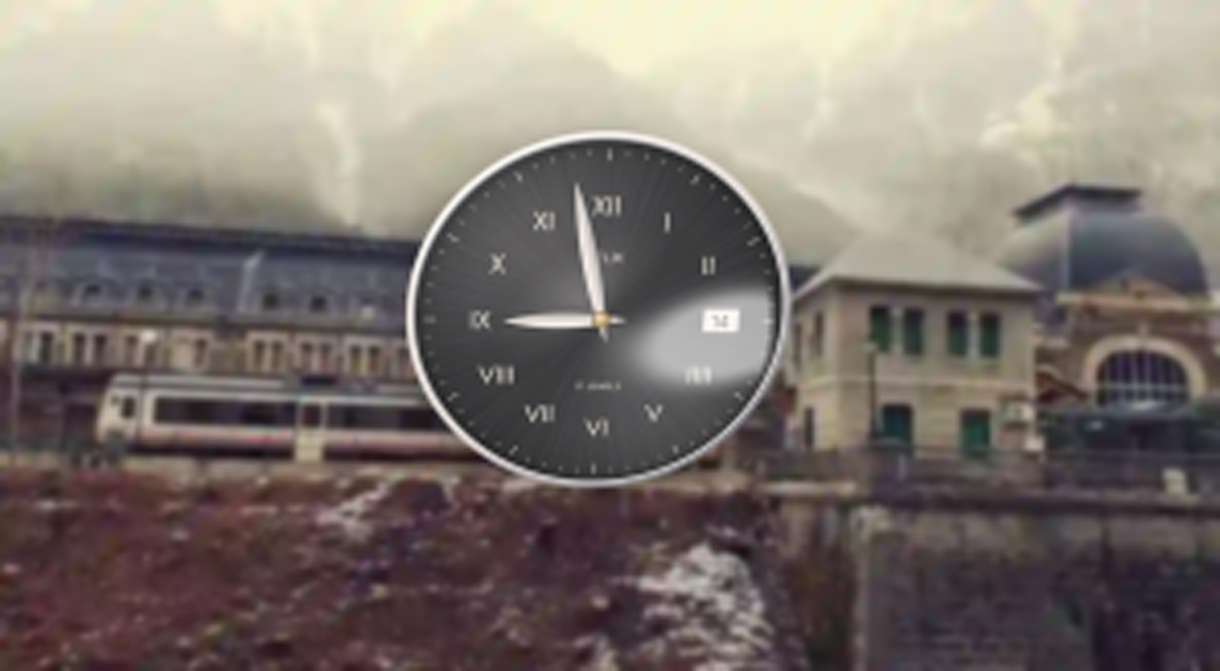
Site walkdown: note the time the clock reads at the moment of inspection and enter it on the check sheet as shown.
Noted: 8:58
